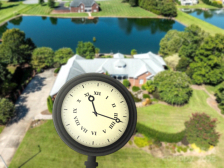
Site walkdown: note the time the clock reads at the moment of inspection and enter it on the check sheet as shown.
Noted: 11:17
